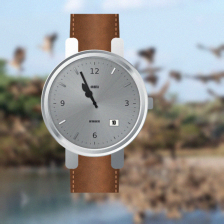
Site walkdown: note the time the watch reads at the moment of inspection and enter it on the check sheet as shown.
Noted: 10:56
